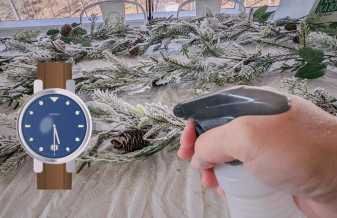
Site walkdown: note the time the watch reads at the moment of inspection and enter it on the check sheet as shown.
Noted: 5:30
